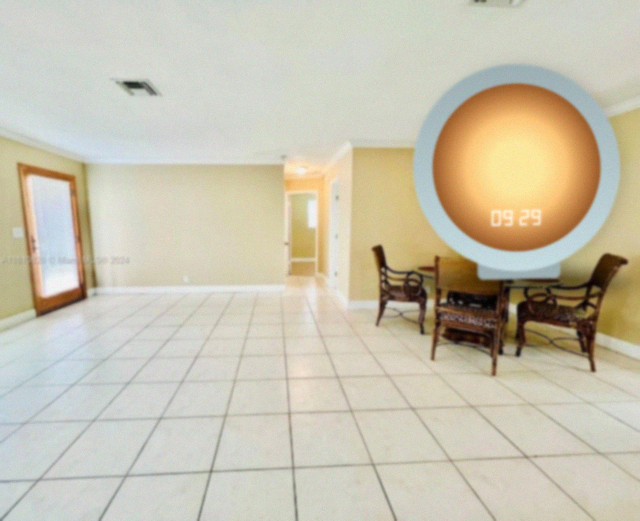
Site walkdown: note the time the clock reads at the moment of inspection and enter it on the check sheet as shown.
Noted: 9:29
